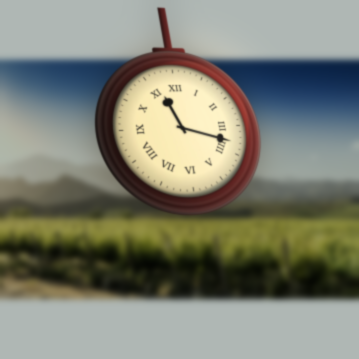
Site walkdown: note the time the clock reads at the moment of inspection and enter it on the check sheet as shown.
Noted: 11:18
